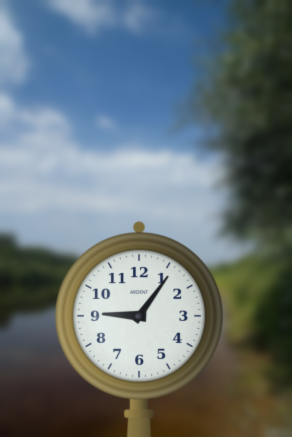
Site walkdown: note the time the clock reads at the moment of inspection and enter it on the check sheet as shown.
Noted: 9:06
